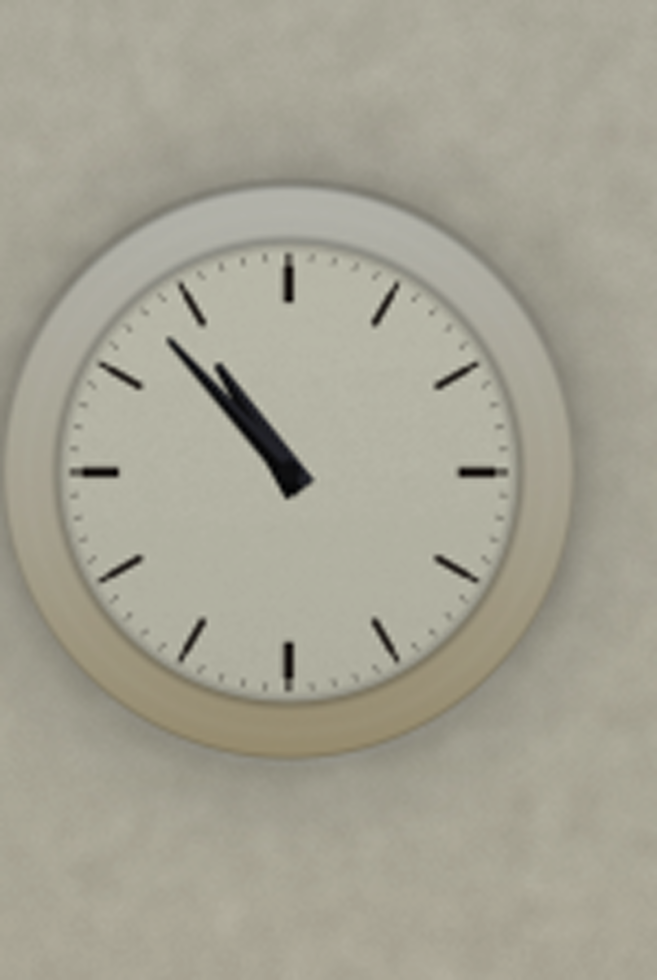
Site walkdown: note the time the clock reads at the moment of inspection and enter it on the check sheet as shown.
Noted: 10:53
